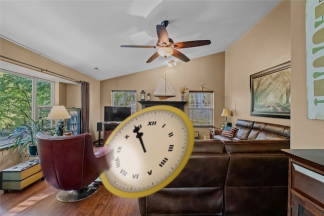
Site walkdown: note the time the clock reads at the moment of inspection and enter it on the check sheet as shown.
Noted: 10:54
